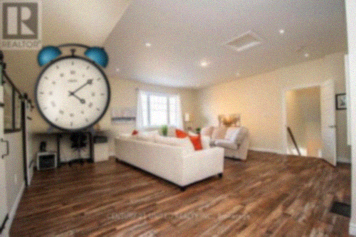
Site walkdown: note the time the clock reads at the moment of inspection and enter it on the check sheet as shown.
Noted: 4:09
